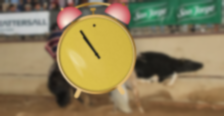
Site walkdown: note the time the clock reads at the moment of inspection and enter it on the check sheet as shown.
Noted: 10:55
